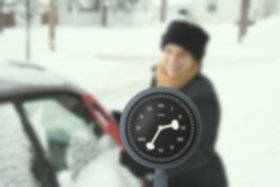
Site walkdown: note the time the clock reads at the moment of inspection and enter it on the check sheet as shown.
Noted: 2:35
